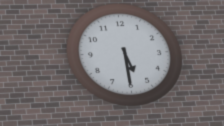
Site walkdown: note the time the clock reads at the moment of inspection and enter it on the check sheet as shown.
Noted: 5:30
